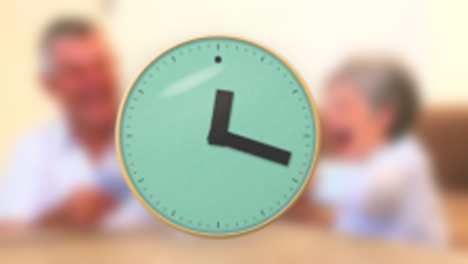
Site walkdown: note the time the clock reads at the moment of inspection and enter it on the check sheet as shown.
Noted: 12:18
